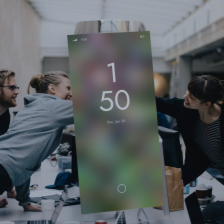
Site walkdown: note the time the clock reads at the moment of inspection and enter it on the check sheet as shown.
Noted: 1:50
